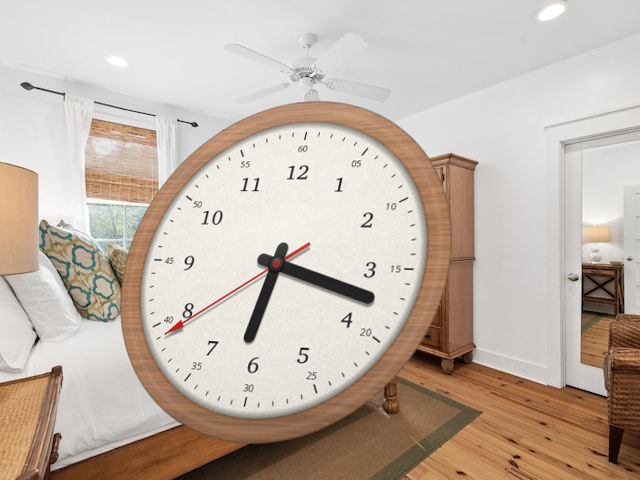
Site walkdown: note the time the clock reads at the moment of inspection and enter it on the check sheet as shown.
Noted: 6:17:39
